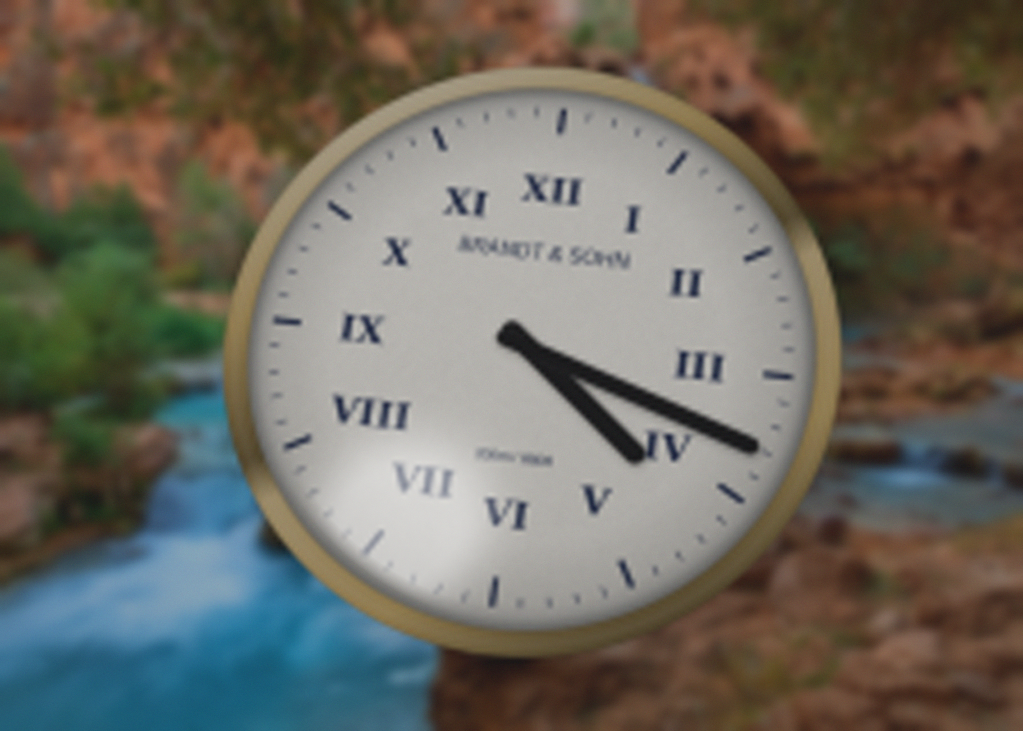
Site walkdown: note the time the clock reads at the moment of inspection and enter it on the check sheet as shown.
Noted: 4:18
